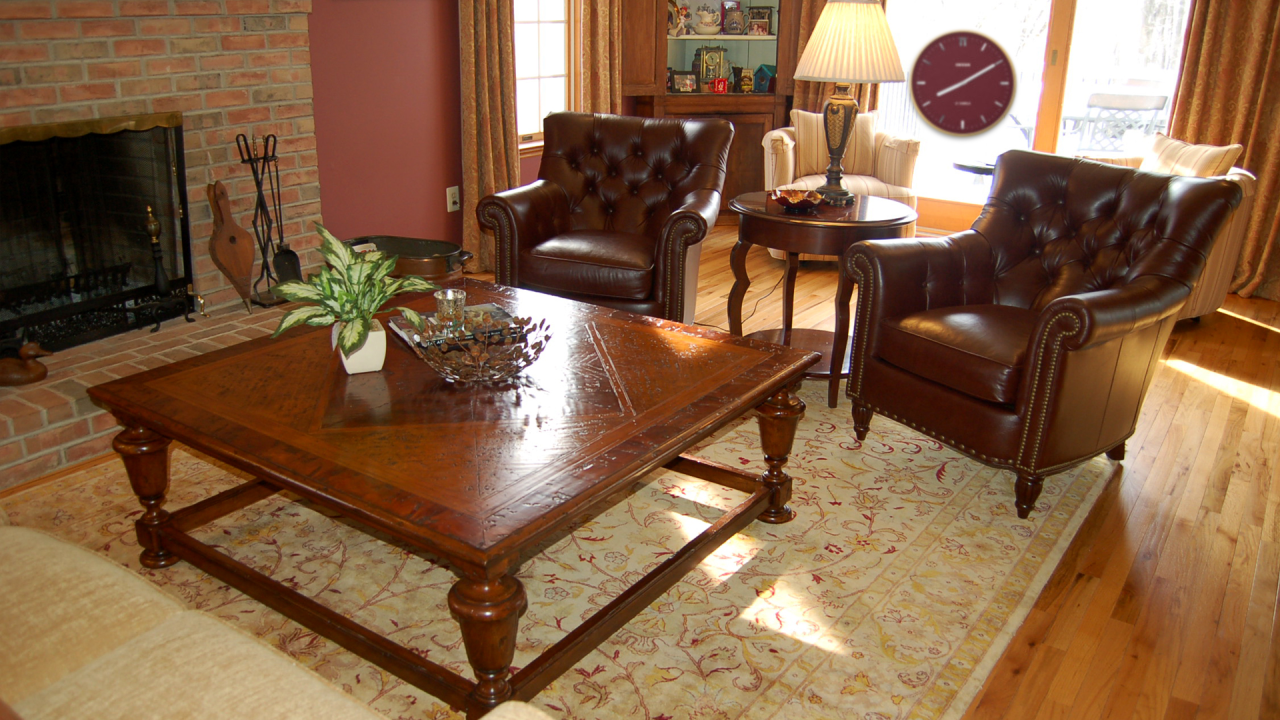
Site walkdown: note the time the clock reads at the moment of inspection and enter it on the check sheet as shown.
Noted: 8:10
